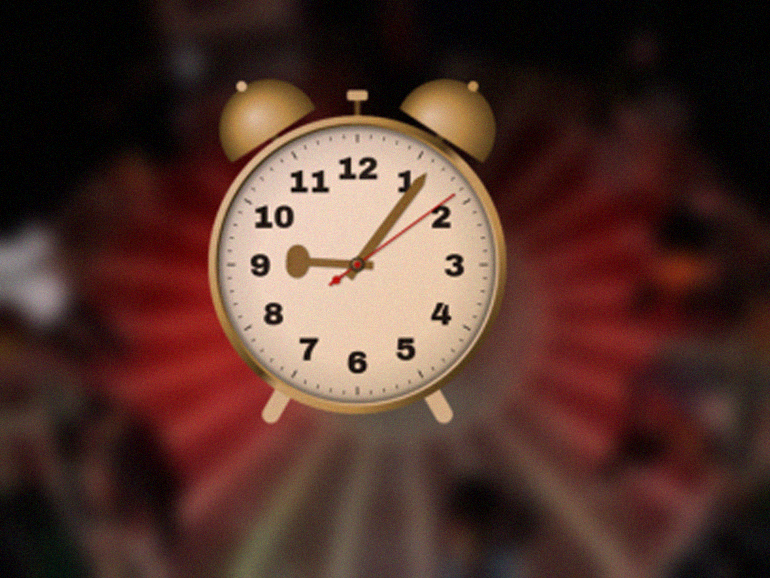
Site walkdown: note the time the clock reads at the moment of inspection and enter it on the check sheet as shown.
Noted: 9:06:09
